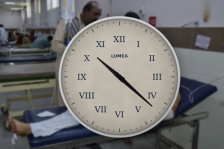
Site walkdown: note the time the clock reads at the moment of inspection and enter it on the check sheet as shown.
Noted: 10:22
